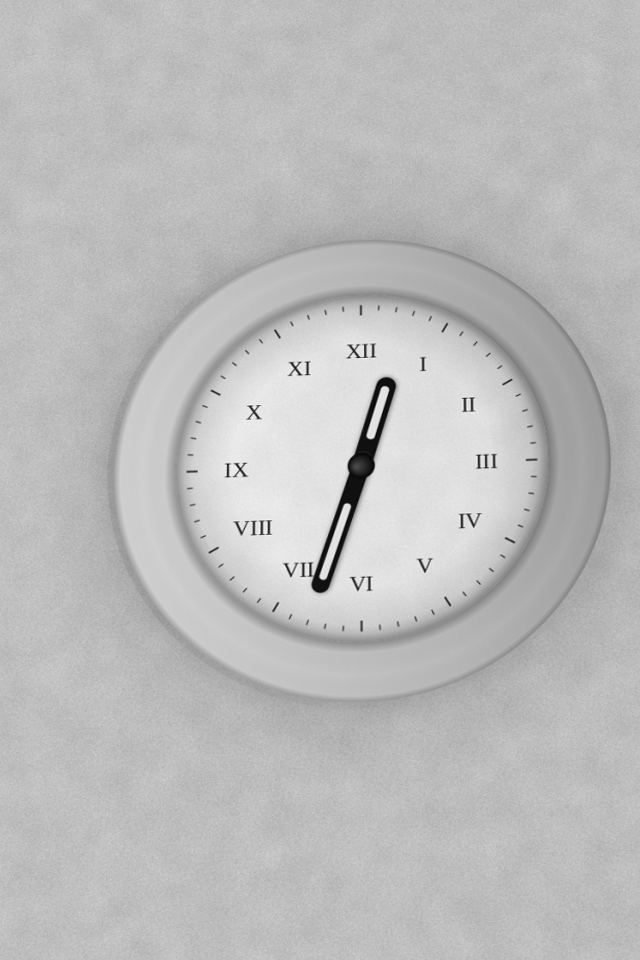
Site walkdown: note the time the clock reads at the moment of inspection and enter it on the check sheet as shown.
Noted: 12:33
